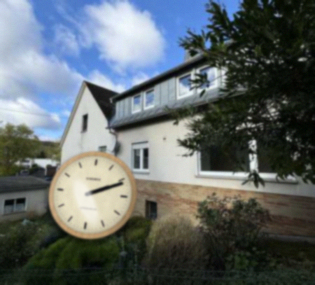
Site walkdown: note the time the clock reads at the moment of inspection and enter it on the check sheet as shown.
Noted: 2:11
